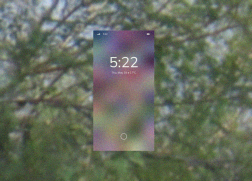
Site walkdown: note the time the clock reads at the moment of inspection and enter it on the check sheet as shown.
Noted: 5:22
